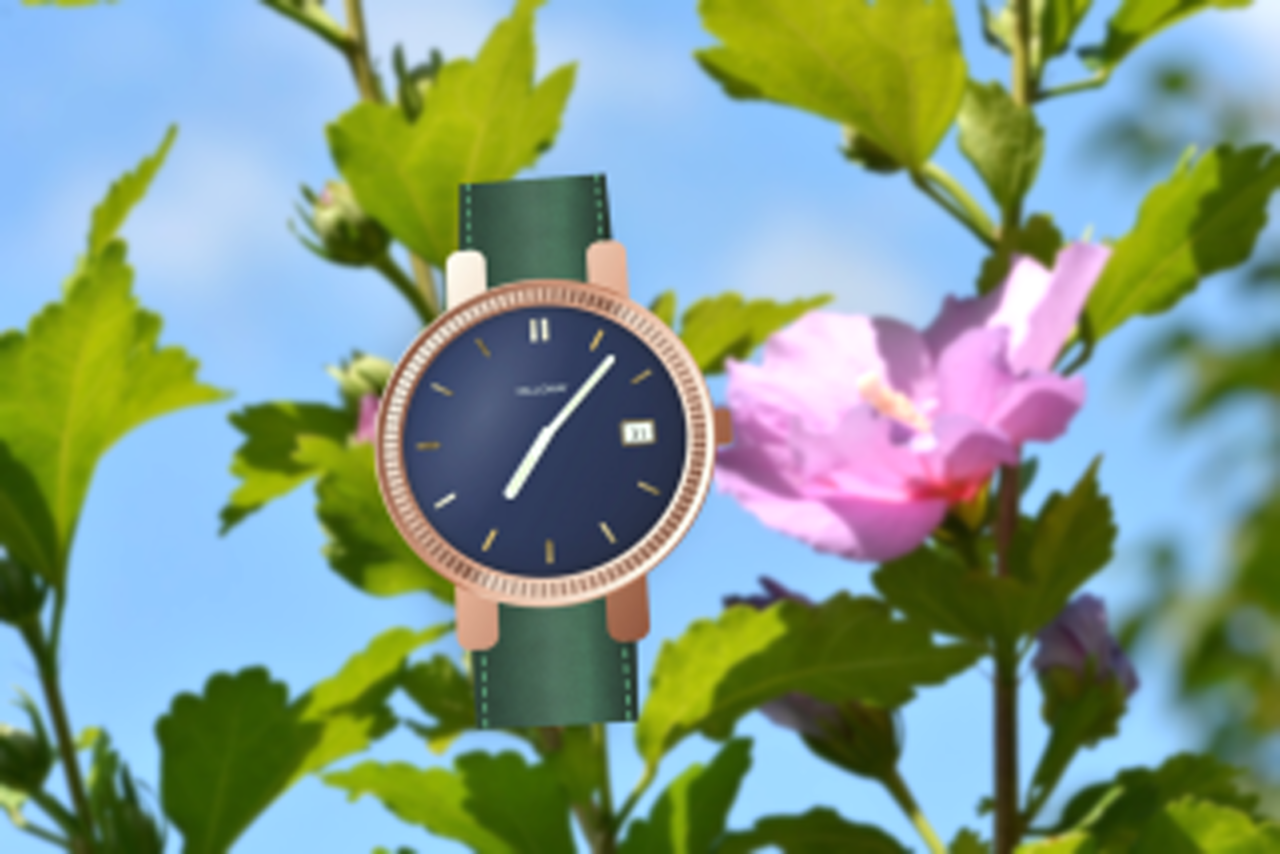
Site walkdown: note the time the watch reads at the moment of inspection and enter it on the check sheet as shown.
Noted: 7:07
